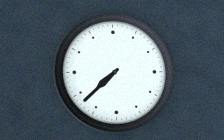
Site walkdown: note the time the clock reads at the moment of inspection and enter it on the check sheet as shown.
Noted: 7:38
